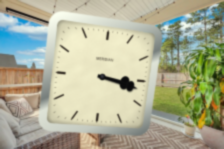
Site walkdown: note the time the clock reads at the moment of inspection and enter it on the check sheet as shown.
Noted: 3:17
